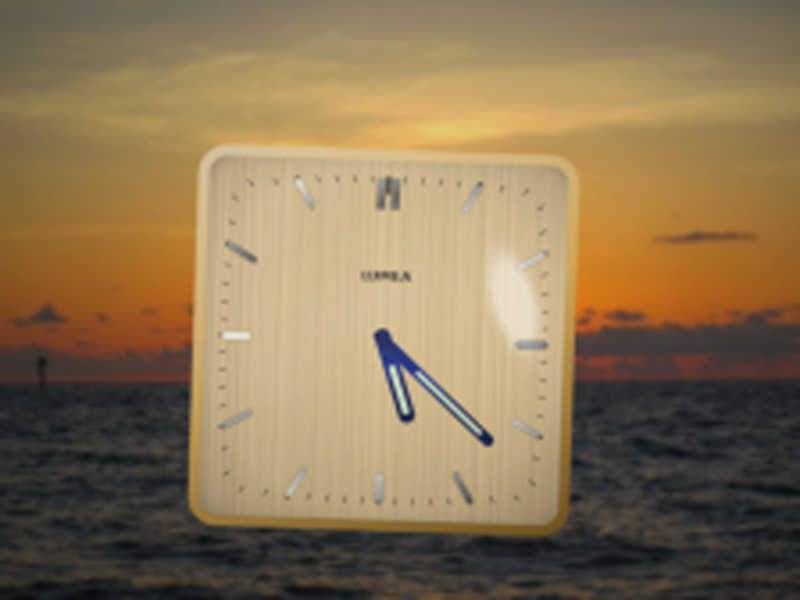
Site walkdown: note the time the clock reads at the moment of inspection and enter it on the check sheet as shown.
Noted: 5:22
